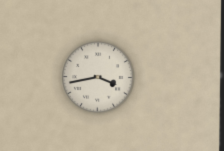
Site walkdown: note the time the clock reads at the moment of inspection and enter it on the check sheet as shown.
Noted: 3:43
